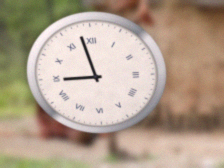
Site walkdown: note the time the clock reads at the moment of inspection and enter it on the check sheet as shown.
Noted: 8:58
